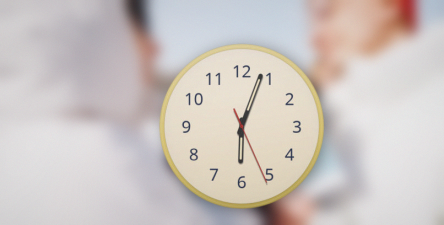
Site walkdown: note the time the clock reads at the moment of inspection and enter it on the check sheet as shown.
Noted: 6:03:26
